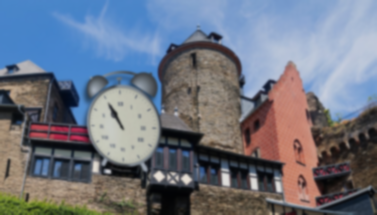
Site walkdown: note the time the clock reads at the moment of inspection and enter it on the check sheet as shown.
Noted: 10:55
